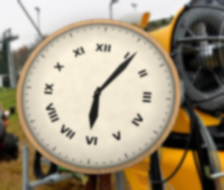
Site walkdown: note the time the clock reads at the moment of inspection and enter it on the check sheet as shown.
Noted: 6:06
